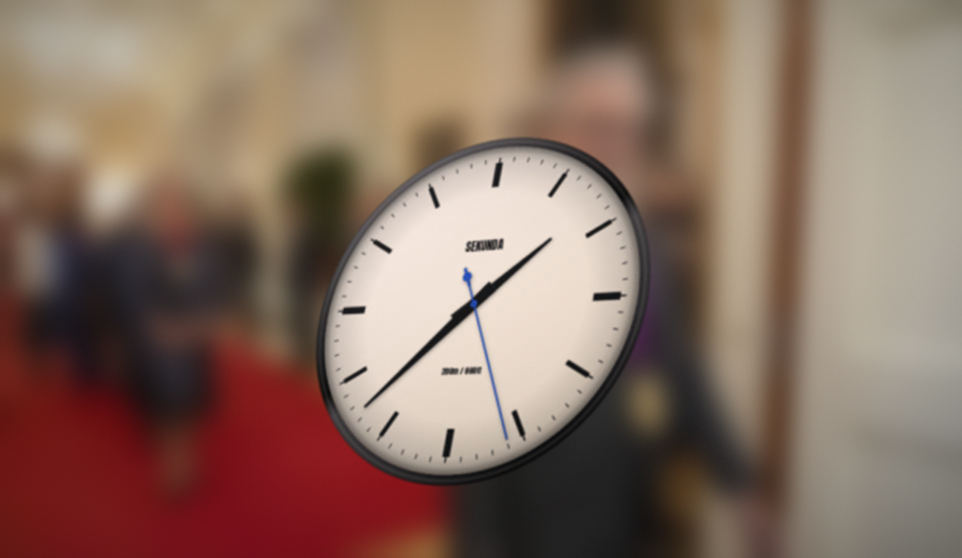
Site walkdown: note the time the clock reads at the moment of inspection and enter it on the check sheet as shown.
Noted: 1:37:26
